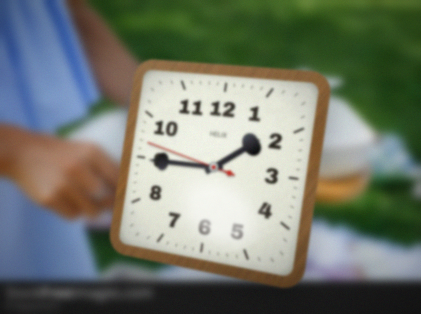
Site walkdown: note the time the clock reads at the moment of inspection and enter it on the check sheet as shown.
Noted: 1:44:47
